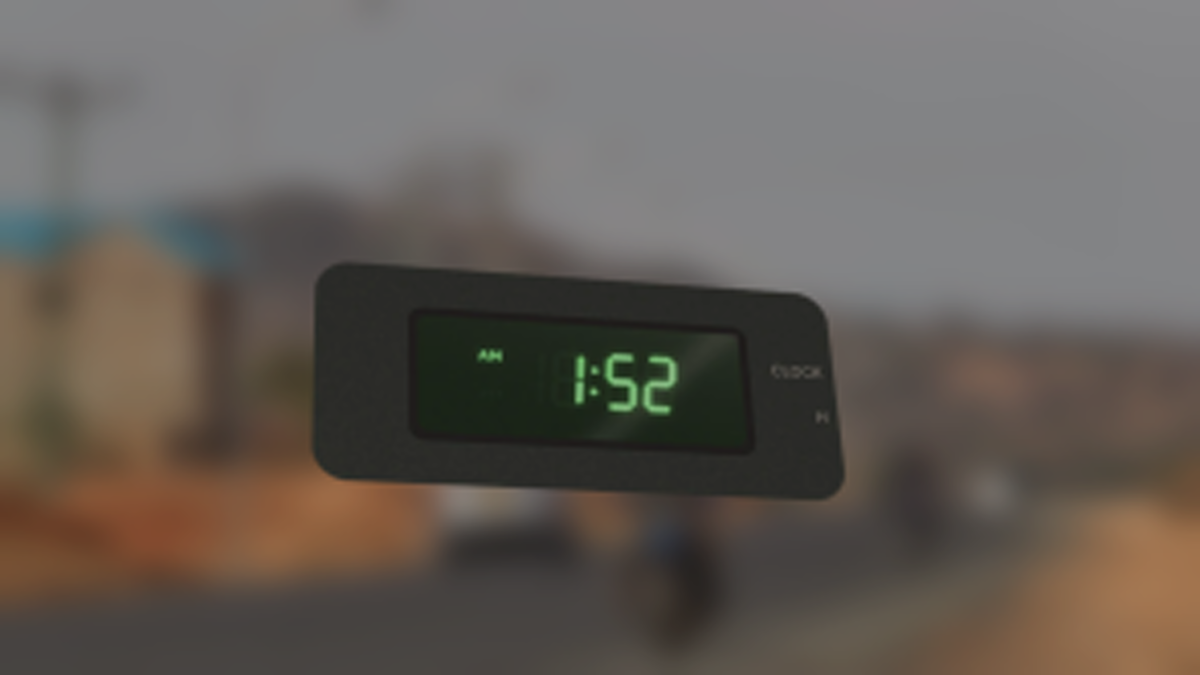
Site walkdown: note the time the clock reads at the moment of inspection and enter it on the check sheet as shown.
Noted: 1:52
